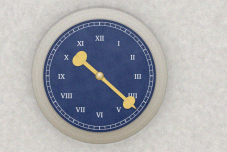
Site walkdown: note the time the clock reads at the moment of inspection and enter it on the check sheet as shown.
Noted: 10:22
